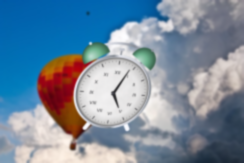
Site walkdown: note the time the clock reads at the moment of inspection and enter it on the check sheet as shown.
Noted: 5:04
